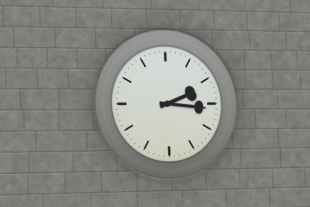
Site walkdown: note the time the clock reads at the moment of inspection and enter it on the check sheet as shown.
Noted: 2:16
